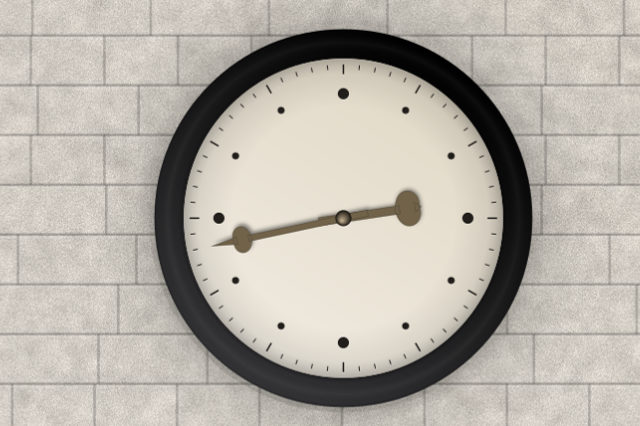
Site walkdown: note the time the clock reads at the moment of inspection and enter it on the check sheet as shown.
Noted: 2:43
